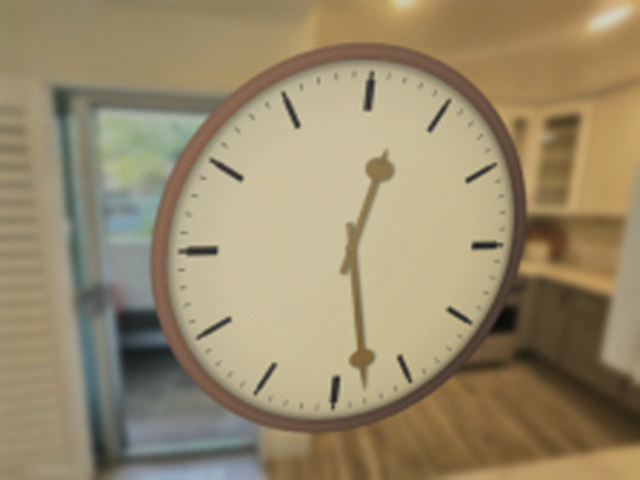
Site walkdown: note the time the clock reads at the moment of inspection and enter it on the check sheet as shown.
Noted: 12:28
